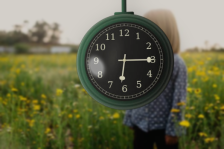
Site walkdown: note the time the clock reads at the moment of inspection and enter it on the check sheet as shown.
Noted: 6:15
